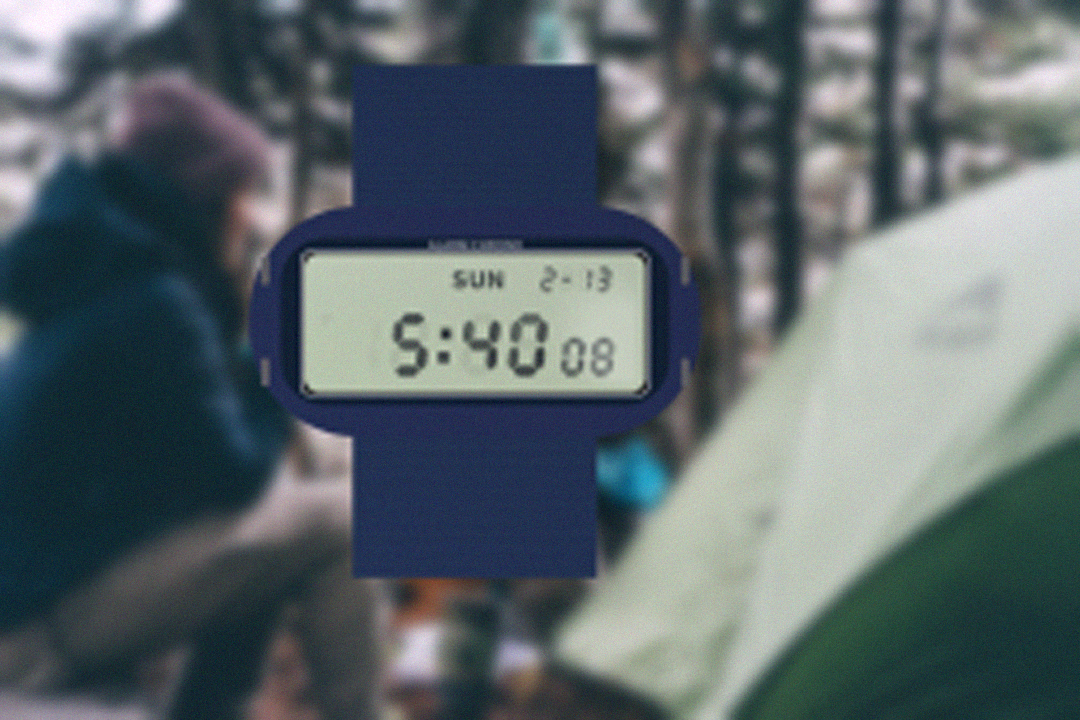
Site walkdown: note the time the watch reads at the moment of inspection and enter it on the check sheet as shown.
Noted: 5:40:08
